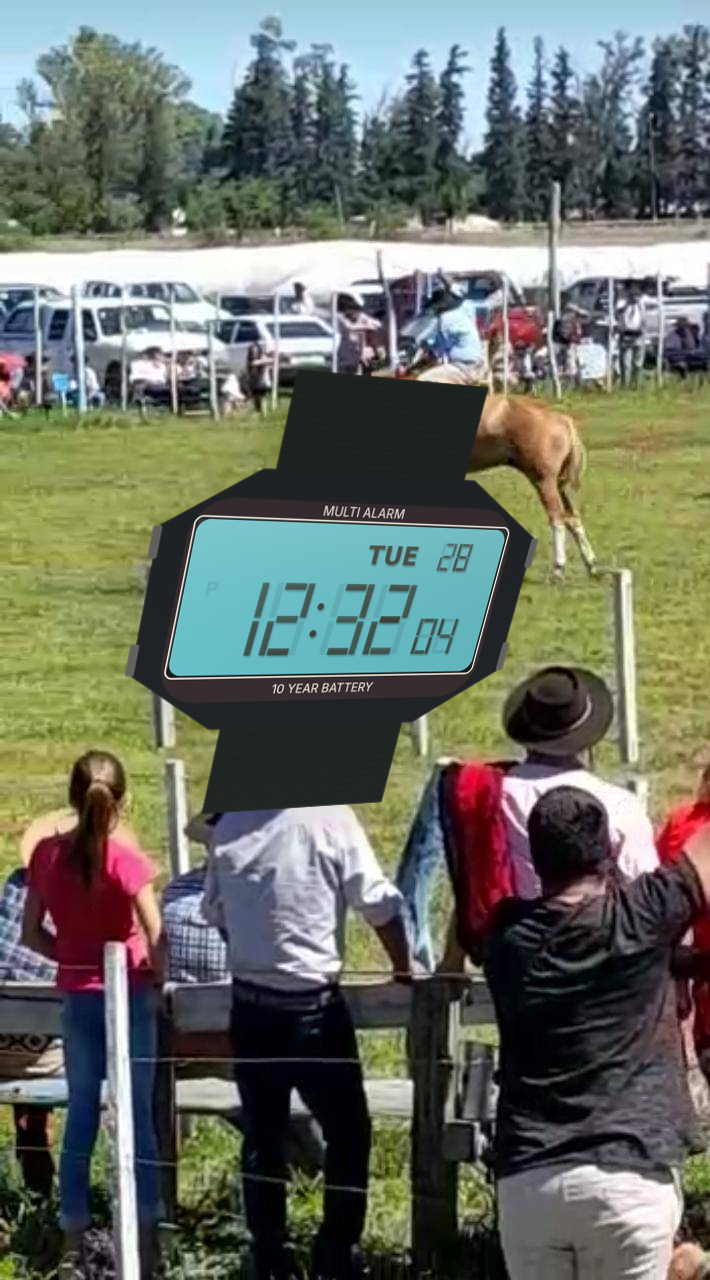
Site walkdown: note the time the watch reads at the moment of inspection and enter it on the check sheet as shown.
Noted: 12:32:04
